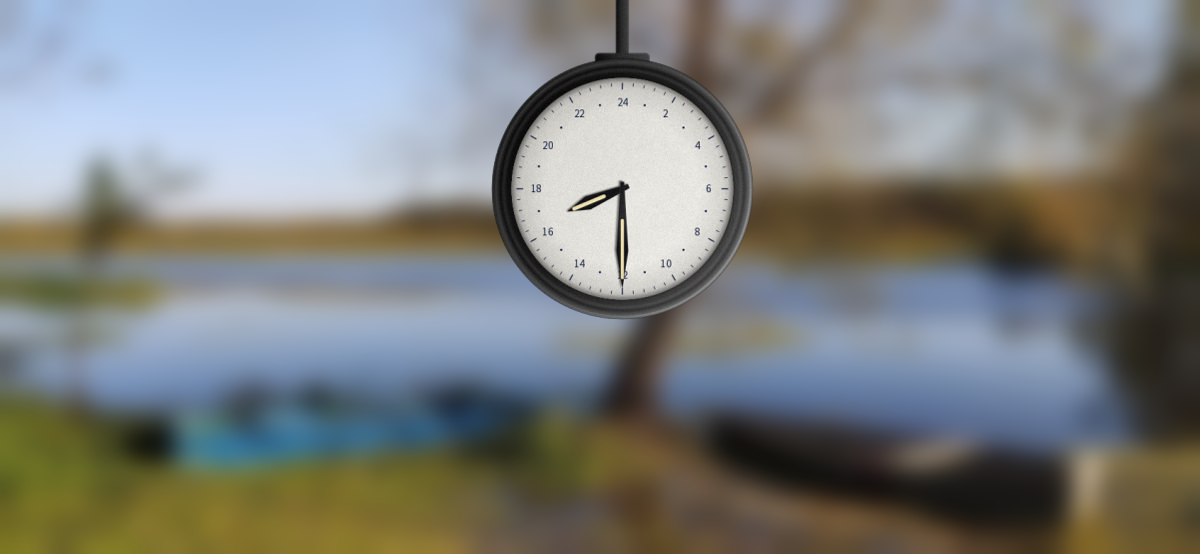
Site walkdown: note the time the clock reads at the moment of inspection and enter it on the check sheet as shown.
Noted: 16:30
